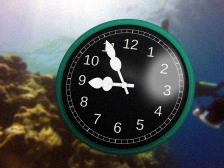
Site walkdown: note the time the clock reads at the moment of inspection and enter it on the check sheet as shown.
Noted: 8:55
